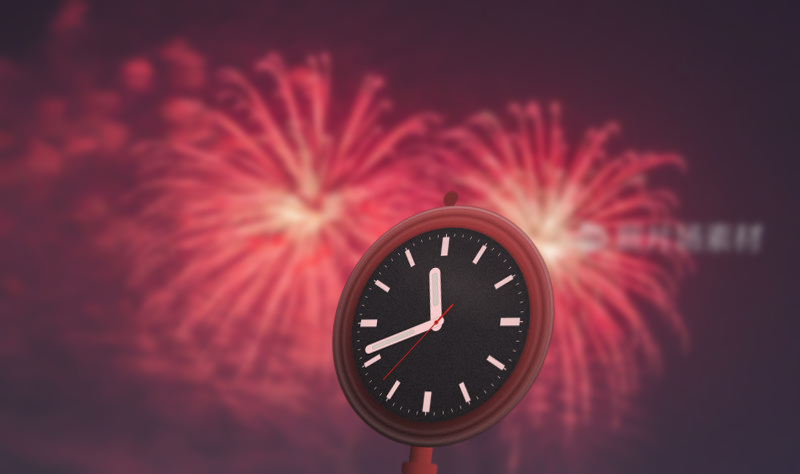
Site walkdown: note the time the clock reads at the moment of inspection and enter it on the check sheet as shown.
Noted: 11:41:37
